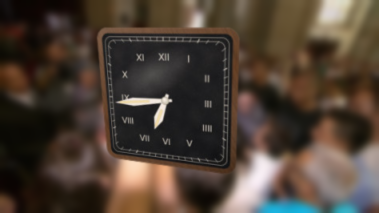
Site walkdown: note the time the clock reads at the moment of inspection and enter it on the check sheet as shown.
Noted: 6:44
